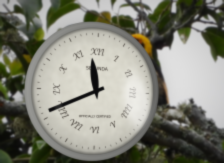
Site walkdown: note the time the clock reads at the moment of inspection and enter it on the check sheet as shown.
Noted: 11:41
